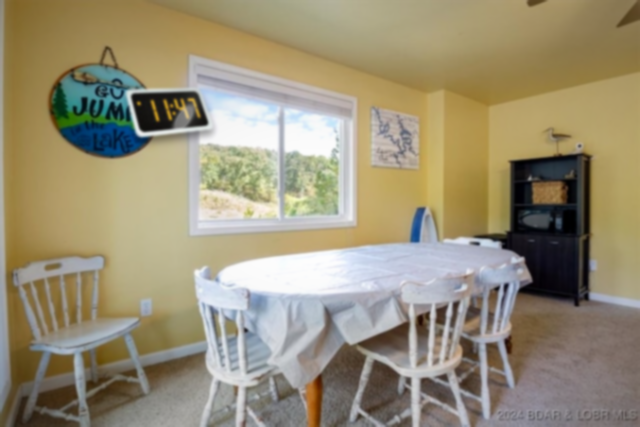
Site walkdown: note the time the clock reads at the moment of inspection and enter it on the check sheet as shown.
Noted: 11:47
